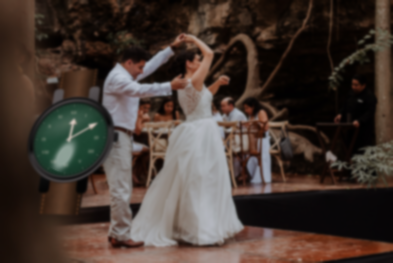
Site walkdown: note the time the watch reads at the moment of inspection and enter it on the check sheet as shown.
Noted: 12:10
